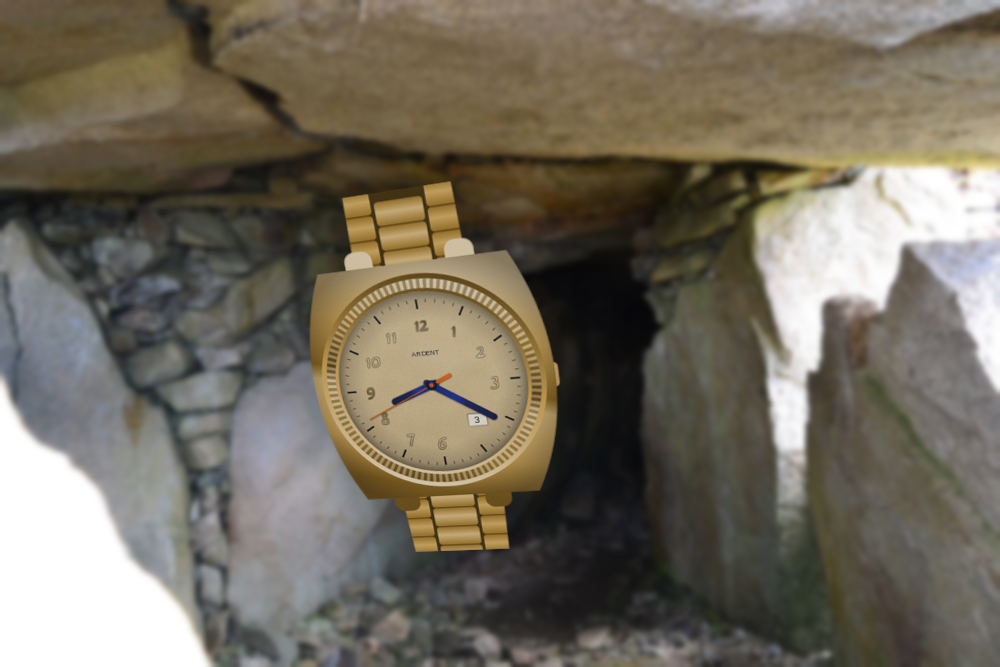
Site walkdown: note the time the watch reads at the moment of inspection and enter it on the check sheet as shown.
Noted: 8:20:41
